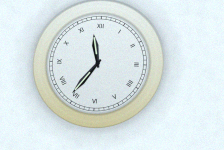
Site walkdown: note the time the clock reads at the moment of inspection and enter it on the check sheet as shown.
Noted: 11:36
